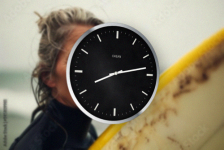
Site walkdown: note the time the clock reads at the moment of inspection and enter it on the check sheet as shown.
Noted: 8:13
